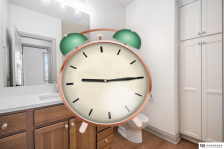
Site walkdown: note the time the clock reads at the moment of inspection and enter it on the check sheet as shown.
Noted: 9:15
